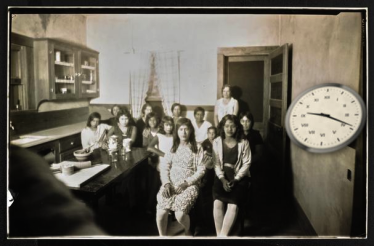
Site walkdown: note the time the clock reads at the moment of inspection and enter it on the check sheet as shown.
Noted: 9:19
